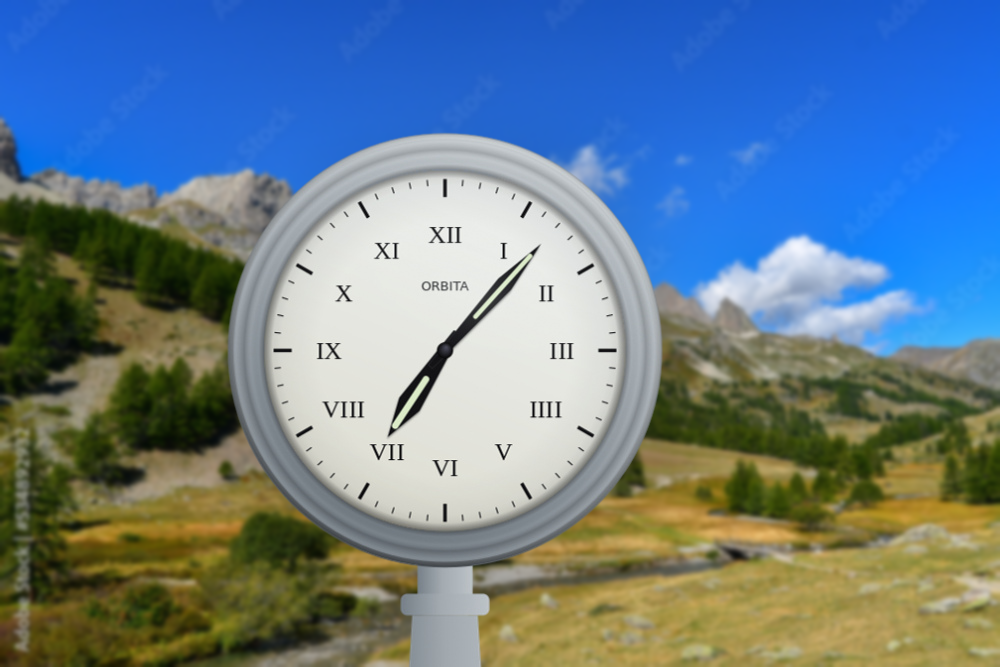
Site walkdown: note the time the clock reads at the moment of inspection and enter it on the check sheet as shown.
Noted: 7:07
